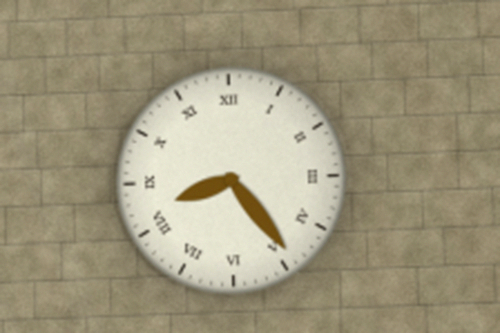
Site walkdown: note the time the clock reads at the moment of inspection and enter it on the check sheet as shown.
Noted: 8:24
